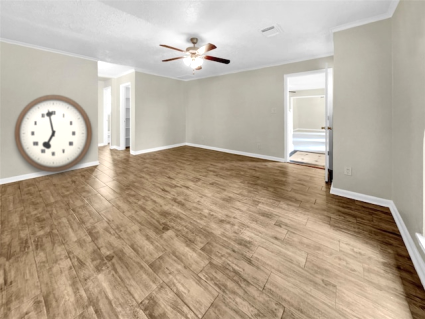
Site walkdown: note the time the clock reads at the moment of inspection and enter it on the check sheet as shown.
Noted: 6:58
